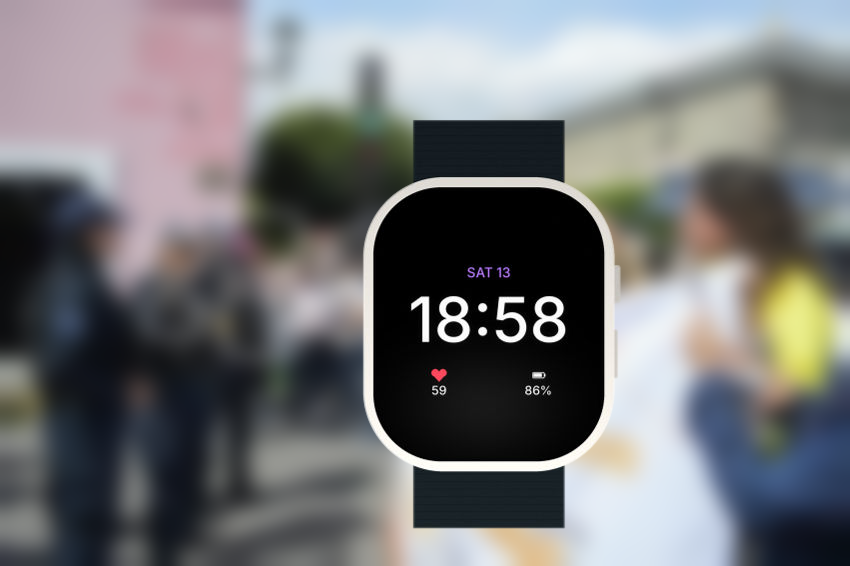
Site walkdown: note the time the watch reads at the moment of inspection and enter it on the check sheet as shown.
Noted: 18:58
